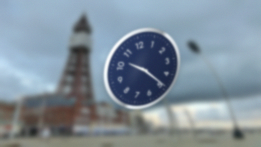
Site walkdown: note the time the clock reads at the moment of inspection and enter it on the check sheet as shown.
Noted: 10:24
